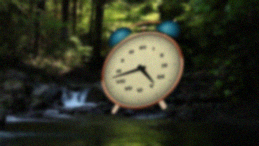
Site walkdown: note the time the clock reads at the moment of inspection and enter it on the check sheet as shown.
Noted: 4:43
